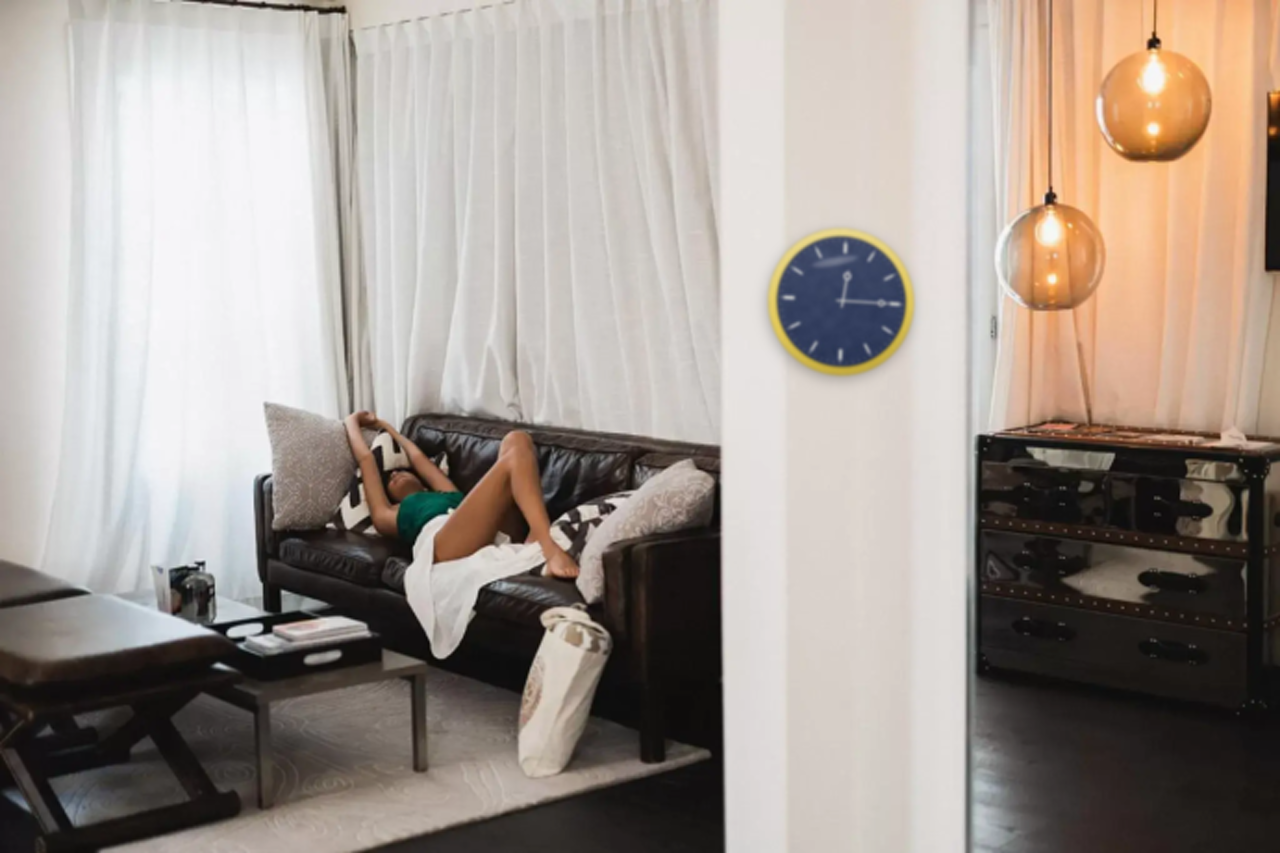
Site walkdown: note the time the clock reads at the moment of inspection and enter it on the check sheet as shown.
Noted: 12:15
